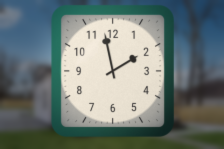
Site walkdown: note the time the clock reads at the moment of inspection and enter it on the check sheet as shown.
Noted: 1:58
